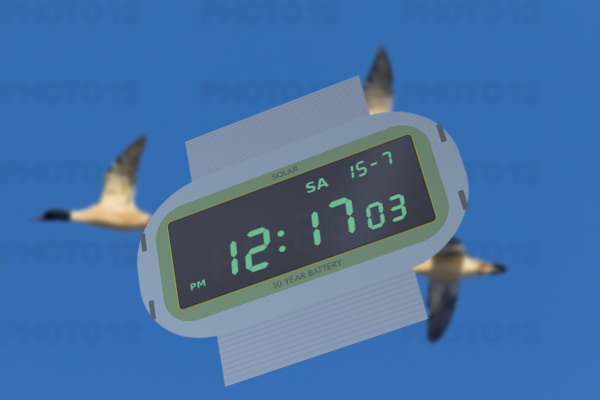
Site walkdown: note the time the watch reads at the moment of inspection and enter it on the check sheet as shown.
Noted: 12:17:03
